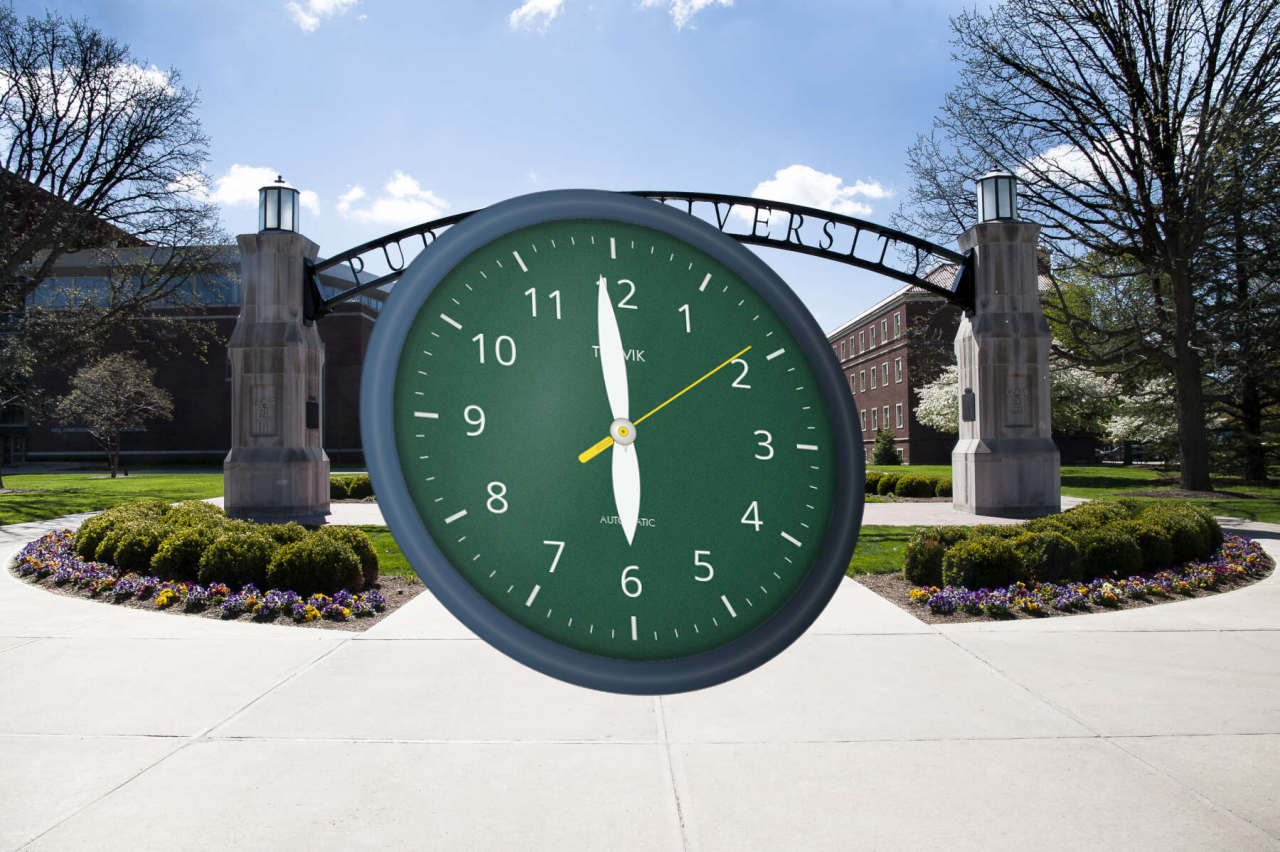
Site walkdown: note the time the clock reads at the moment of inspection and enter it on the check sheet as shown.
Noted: 5:59:09
